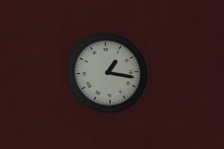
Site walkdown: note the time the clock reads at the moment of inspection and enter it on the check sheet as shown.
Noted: 1:17
